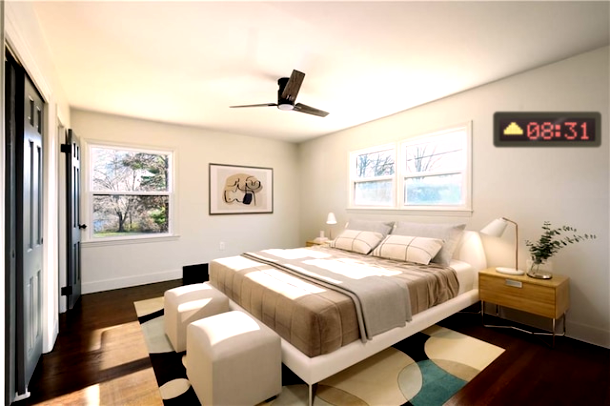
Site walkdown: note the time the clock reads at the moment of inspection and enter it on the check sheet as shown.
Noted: 8:31
